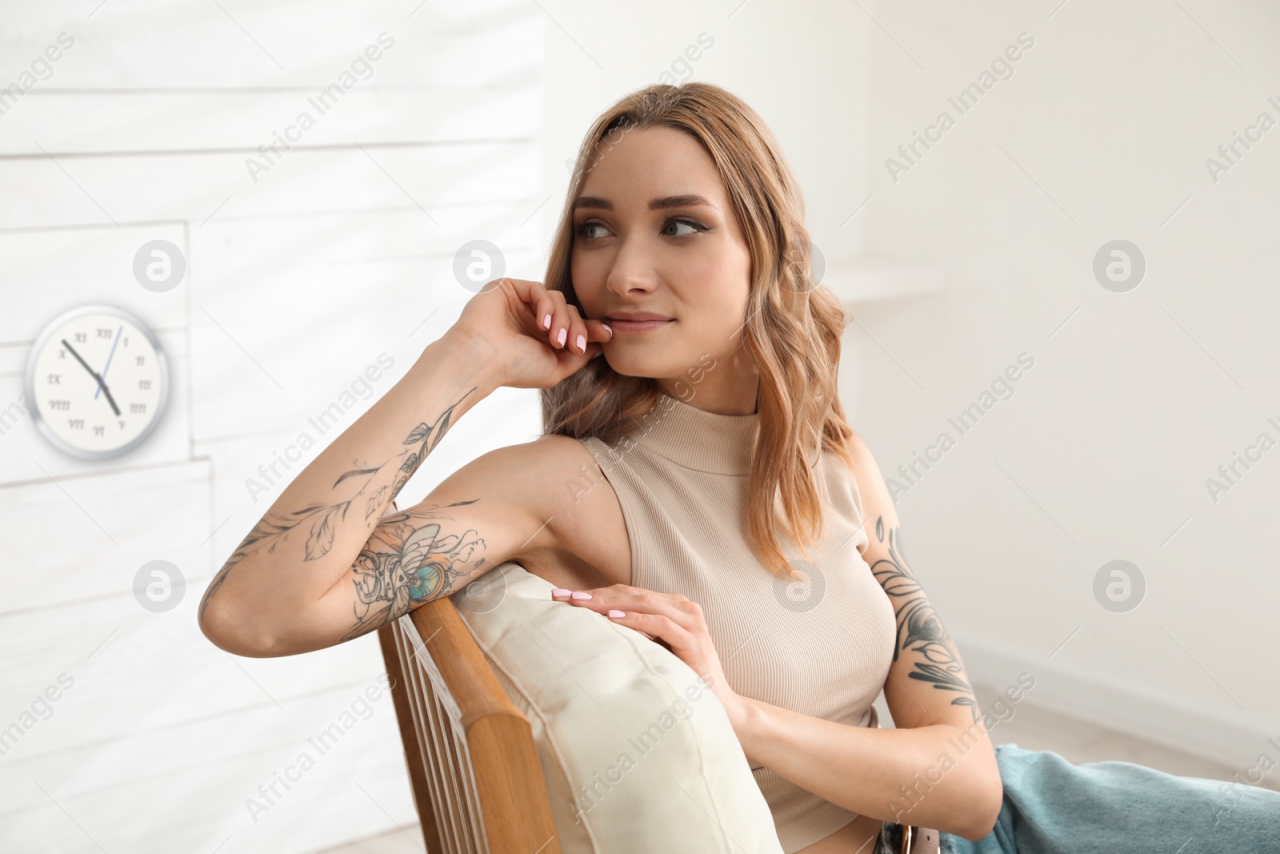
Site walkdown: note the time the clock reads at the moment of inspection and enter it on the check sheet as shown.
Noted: 4:52:03
